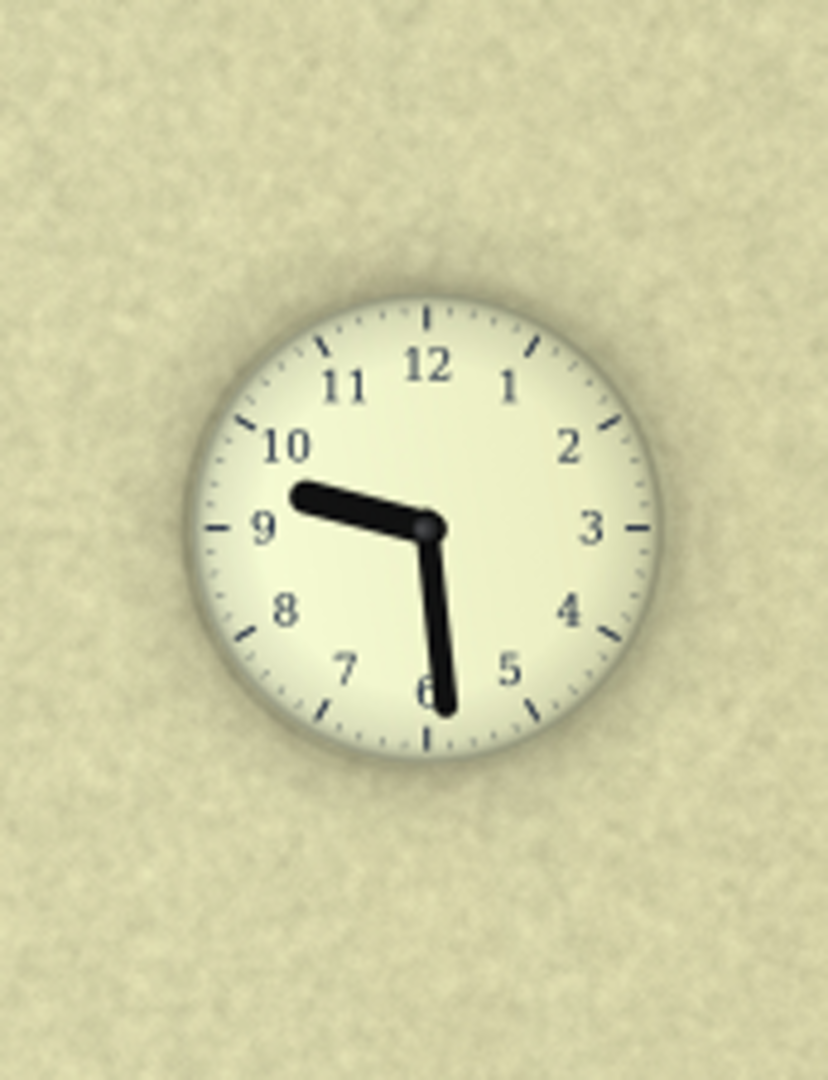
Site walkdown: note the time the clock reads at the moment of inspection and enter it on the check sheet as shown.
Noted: 9:29
